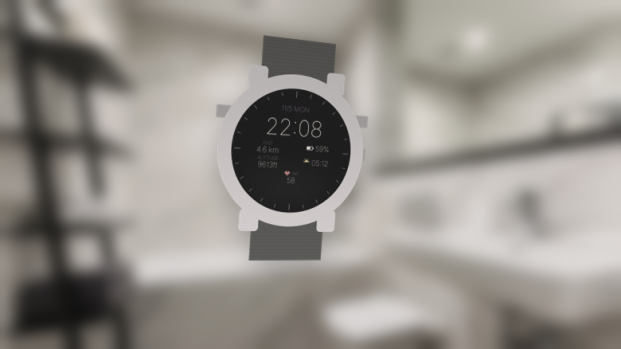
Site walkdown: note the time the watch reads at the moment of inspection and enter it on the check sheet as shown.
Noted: 22:08
